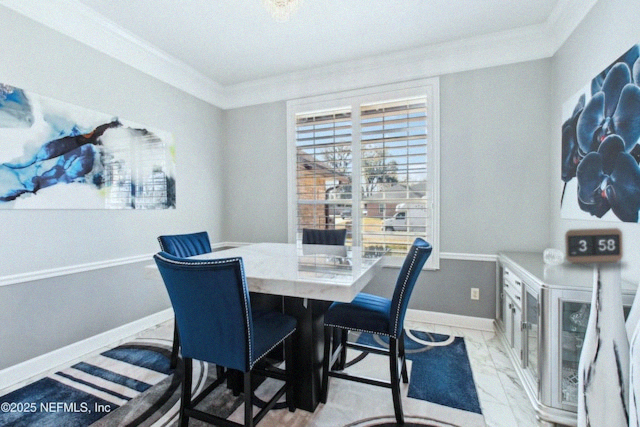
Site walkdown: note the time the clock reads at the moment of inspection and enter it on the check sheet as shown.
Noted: 3:58
